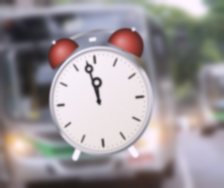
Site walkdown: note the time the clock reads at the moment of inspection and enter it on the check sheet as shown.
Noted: 11:58
